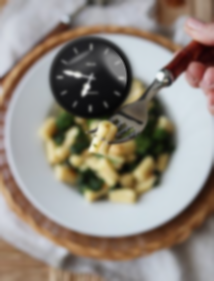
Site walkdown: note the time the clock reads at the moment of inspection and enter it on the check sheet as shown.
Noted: 6:47
